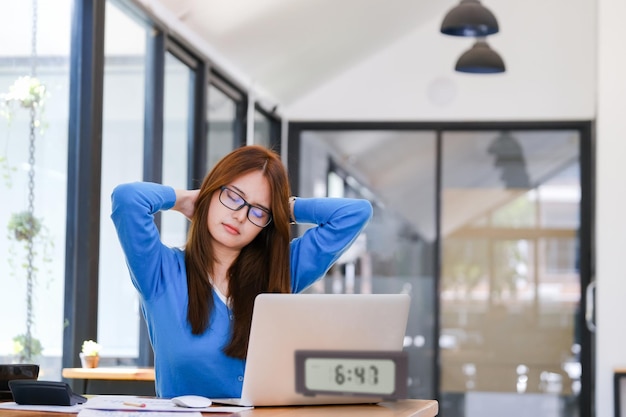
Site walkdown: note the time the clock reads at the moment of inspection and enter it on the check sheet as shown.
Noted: 6:47
